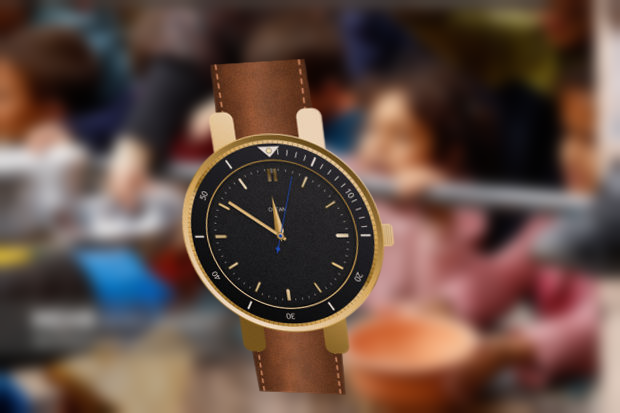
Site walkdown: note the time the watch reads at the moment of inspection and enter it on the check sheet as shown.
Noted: 11:51:03
